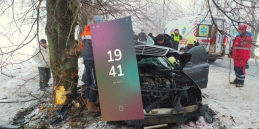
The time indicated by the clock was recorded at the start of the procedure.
19:41
